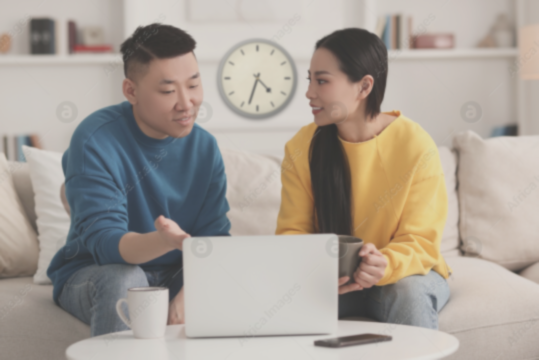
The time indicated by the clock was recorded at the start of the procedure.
4:33
